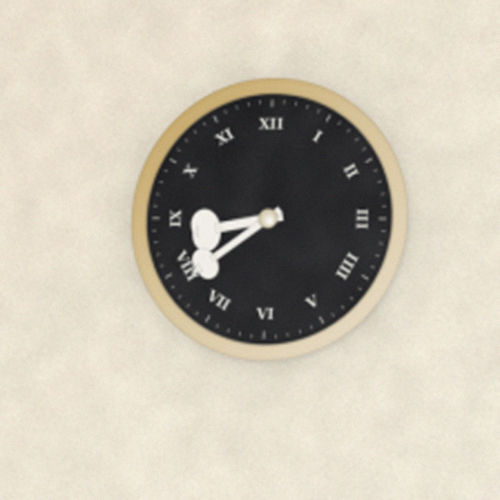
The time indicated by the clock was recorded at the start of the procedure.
8:39
